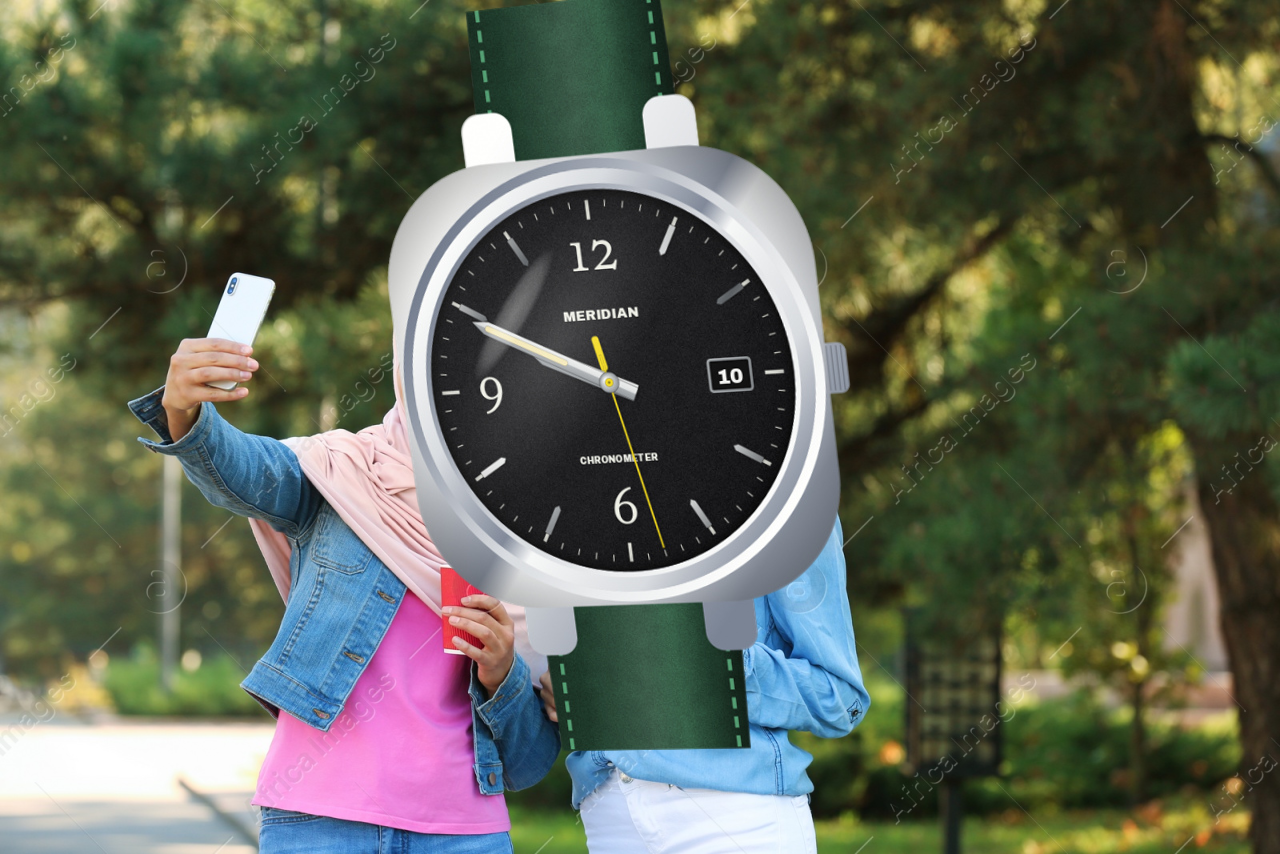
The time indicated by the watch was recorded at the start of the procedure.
9:49:28
